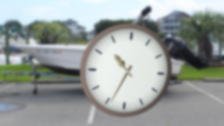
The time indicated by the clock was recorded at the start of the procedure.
10:34
